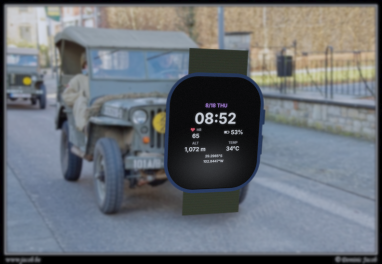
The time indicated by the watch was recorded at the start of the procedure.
8:52
